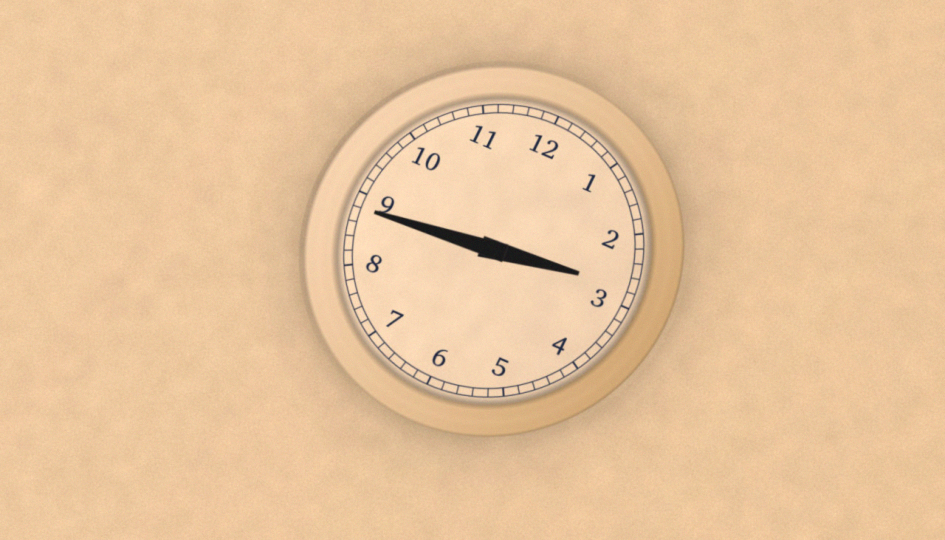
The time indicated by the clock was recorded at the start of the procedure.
2:44
